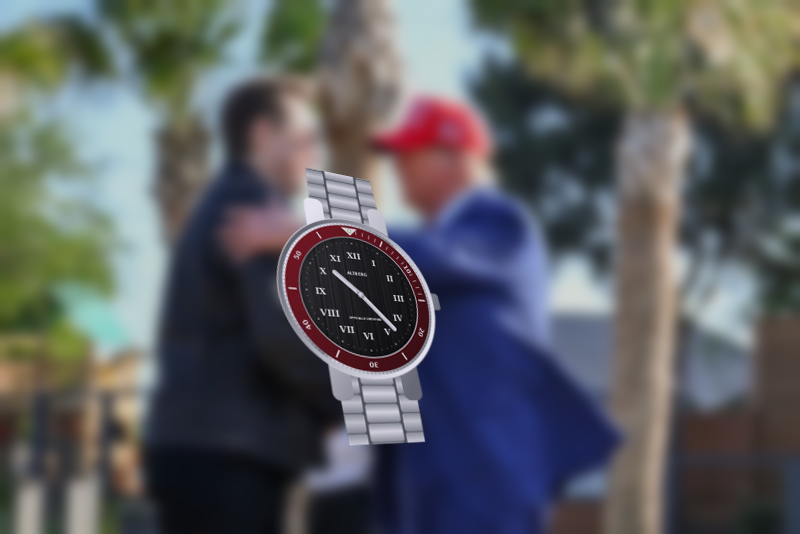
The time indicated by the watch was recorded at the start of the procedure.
10:23
